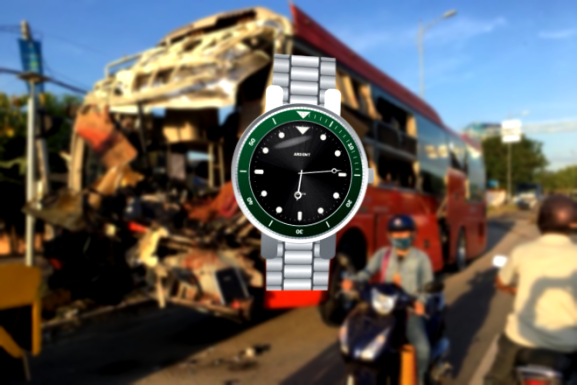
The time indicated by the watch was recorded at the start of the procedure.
6:14
